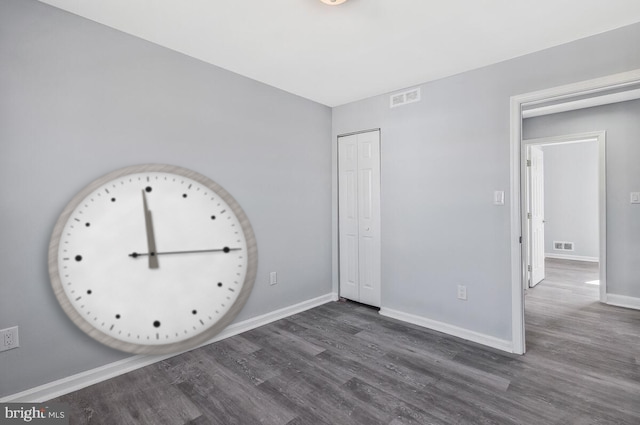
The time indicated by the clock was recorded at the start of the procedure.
11:59:15
